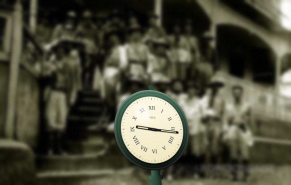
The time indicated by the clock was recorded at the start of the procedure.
9:16
